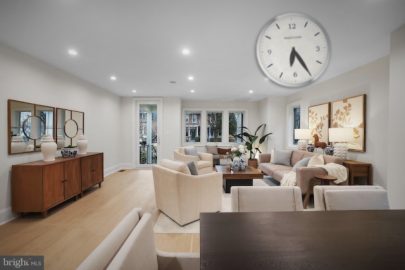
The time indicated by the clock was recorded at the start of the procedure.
6:25
